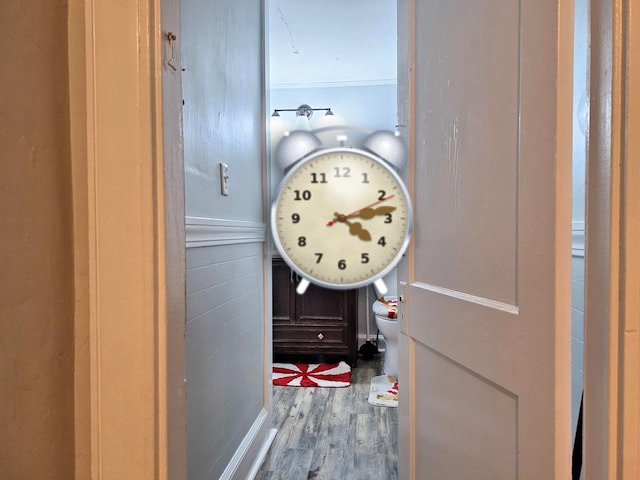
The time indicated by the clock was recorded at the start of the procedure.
4:13:11
